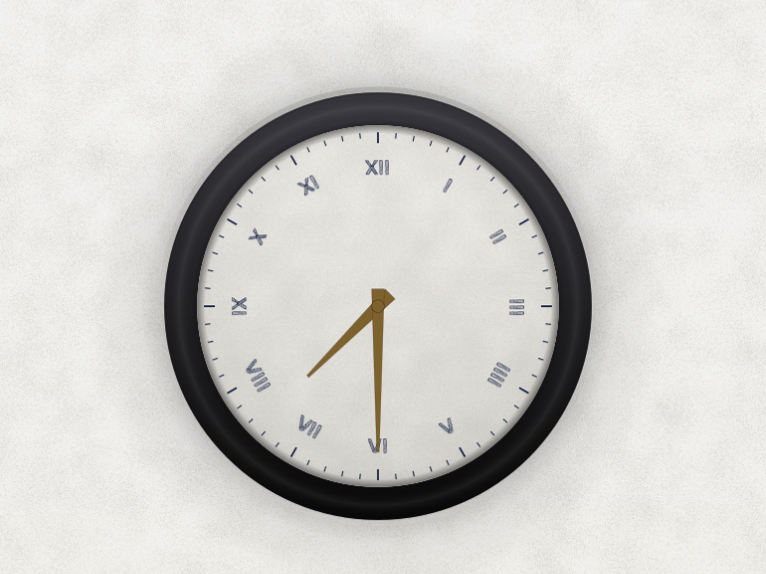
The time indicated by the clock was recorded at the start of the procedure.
7:30
